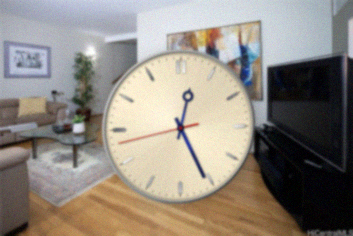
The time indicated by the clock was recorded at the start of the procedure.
12:25:43
